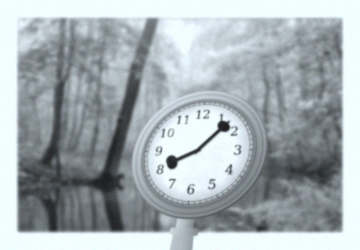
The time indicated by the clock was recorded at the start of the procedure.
8:07
